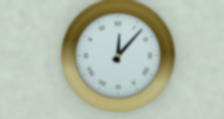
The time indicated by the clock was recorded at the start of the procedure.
12:07
